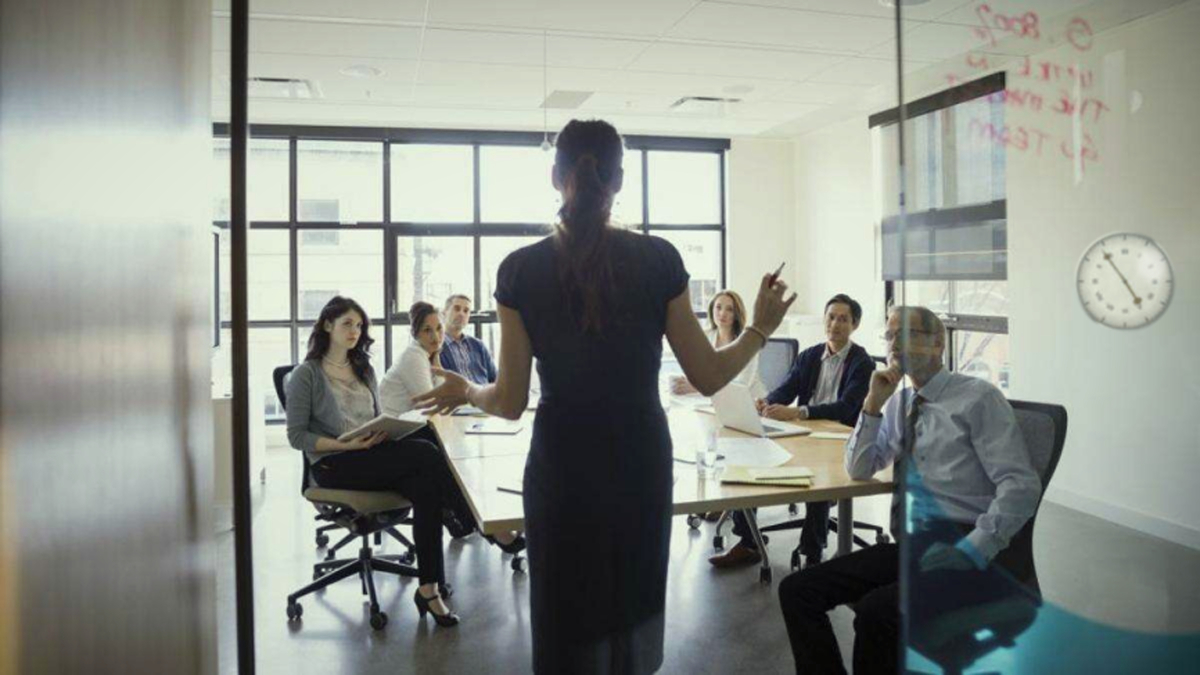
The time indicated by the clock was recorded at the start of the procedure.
4:54
